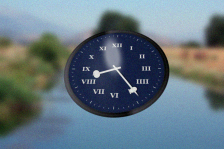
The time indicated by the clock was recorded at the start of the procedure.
8:24
